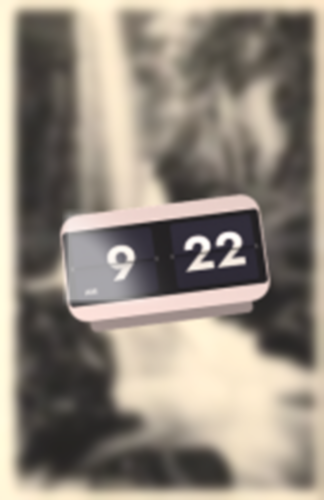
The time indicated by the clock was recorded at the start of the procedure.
9:22
